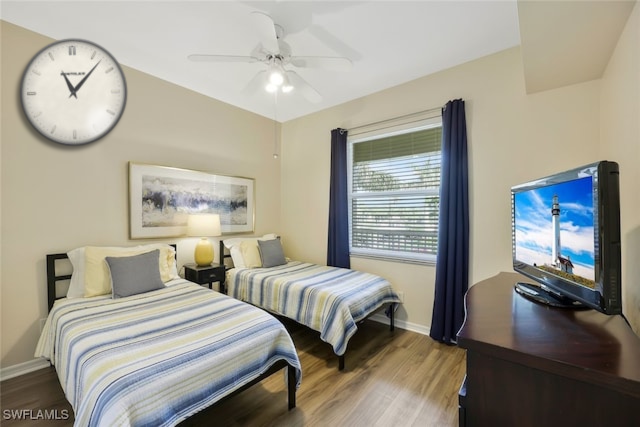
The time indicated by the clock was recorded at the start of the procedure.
11:07
